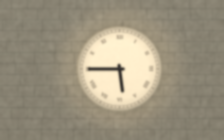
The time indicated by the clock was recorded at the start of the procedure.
5:45
